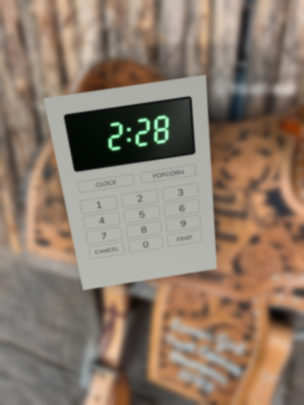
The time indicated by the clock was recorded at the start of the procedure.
2:28
